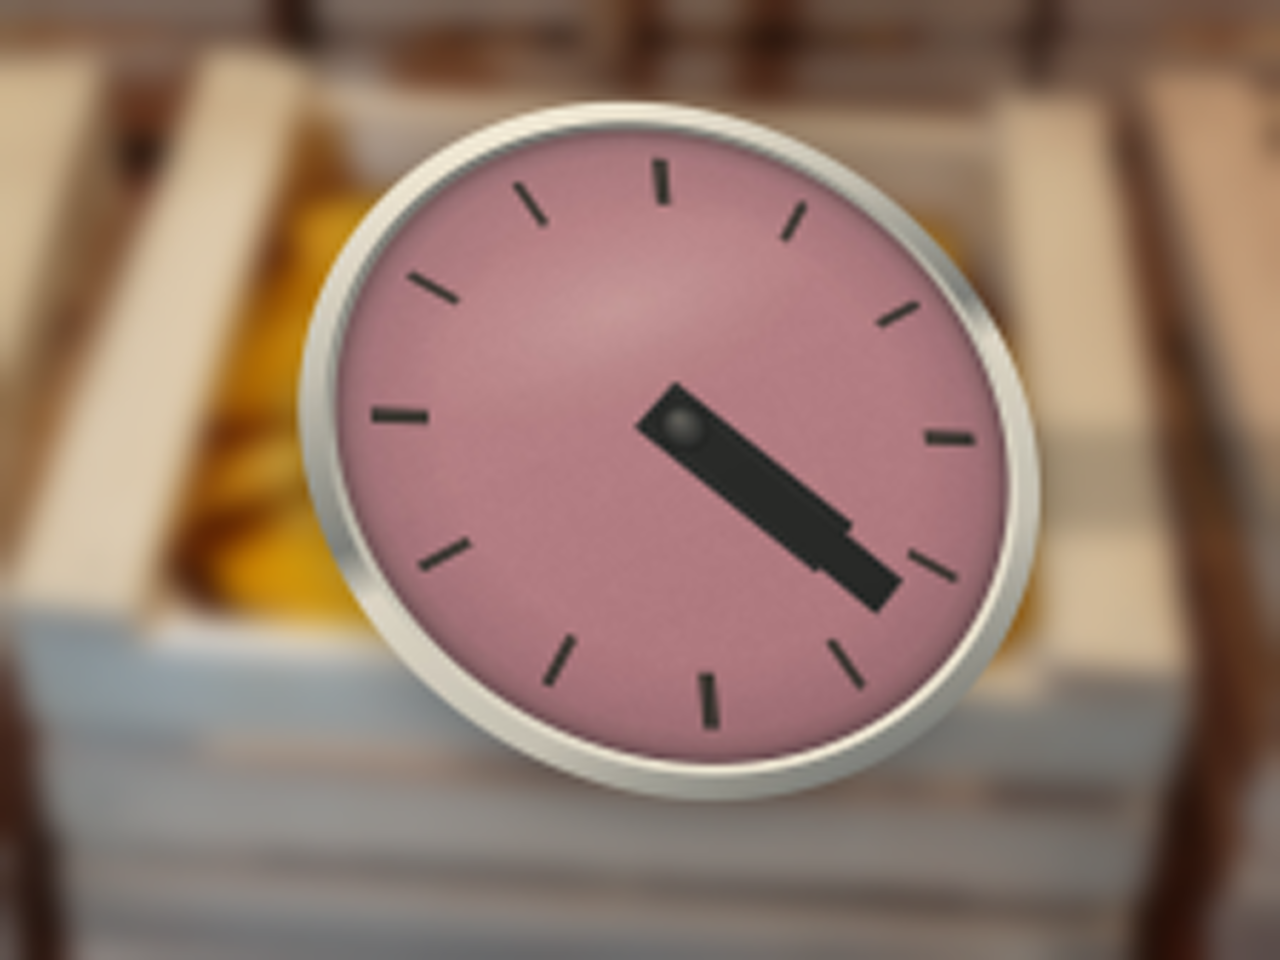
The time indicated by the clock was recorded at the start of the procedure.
4:22
